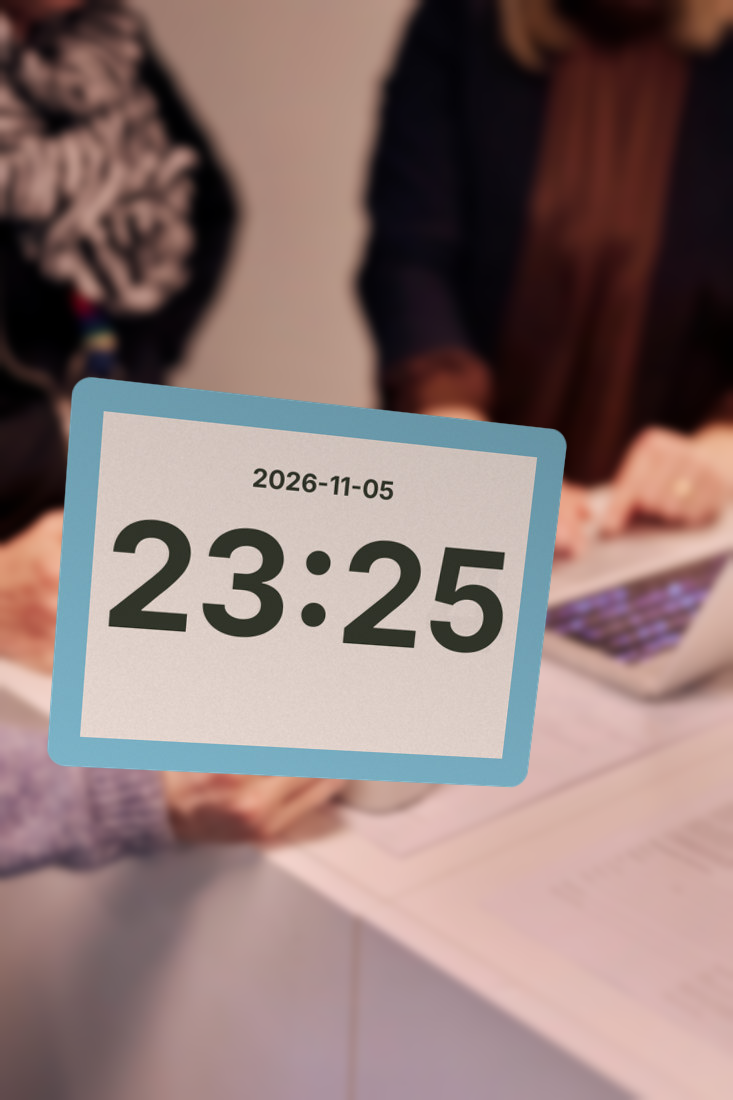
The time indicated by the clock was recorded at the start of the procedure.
23:25
